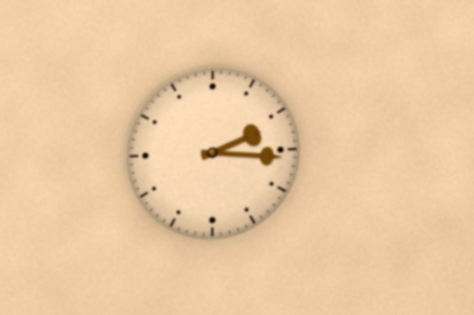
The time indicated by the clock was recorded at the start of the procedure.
2:16
